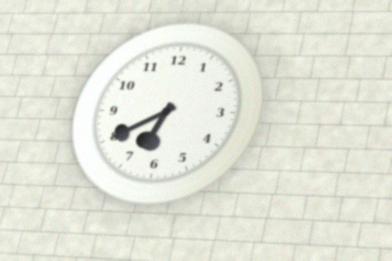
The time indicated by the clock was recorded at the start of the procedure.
6:40
